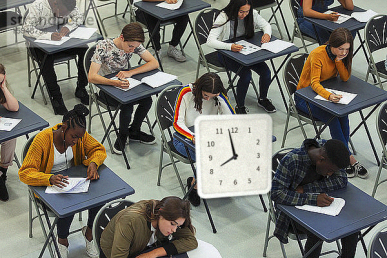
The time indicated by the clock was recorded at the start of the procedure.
7:58
